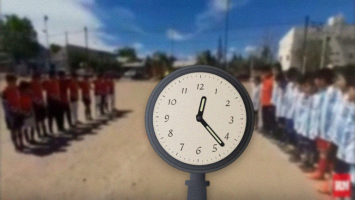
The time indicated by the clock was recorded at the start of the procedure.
12:23
